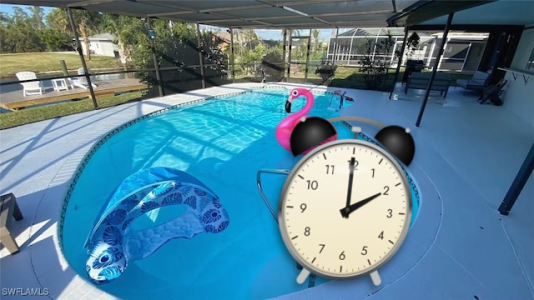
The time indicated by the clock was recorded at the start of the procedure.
2:00
